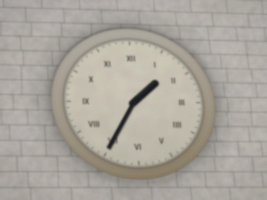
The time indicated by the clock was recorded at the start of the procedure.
1:35
